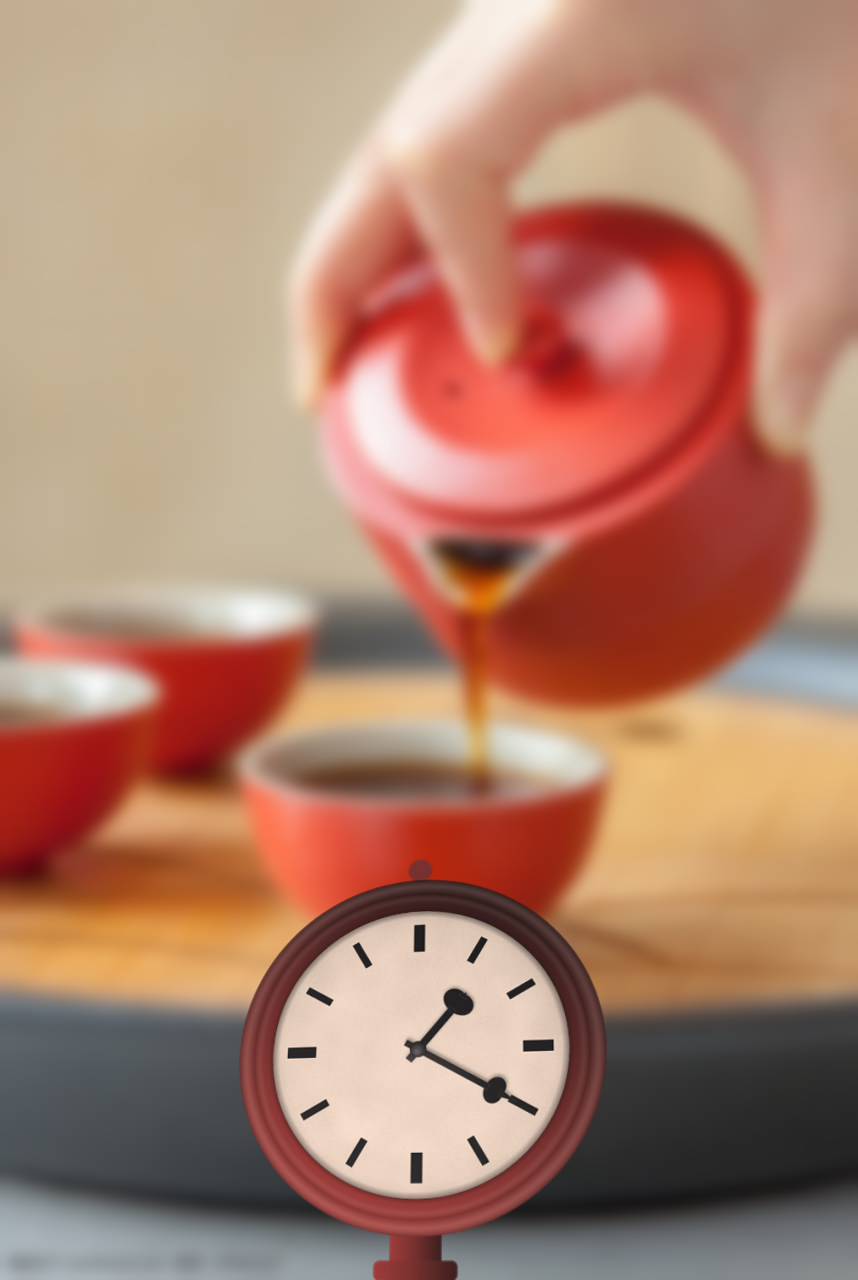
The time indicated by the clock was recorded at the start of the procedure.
1:20
